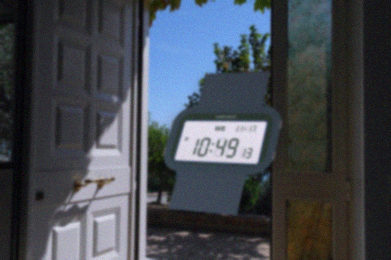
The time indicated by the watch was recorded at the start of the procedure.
10:49
